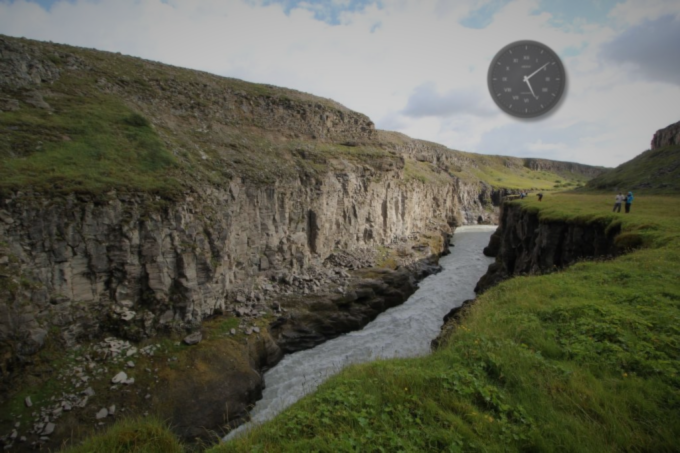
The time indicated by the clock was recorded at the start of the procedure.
5:09
